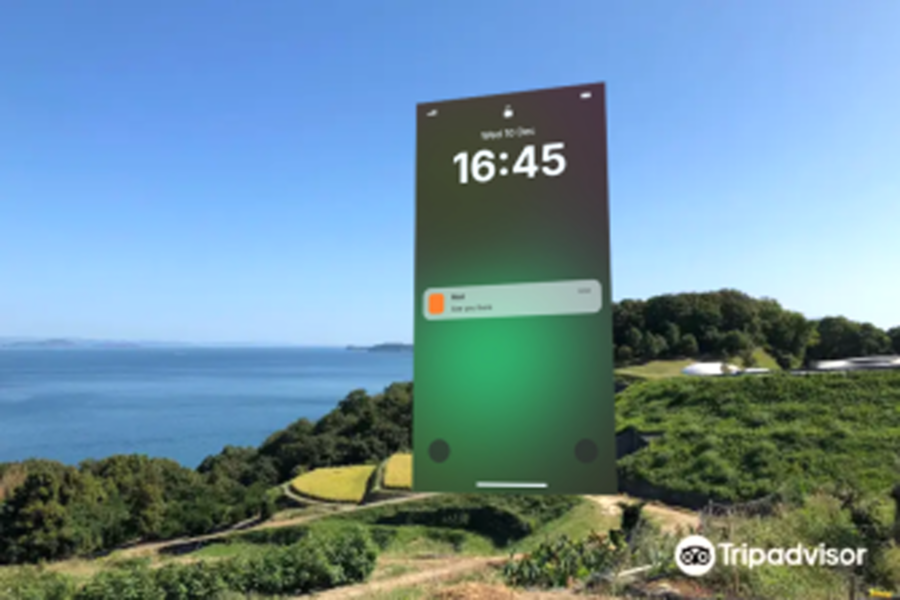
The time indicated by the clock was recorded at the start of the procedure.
16:45
